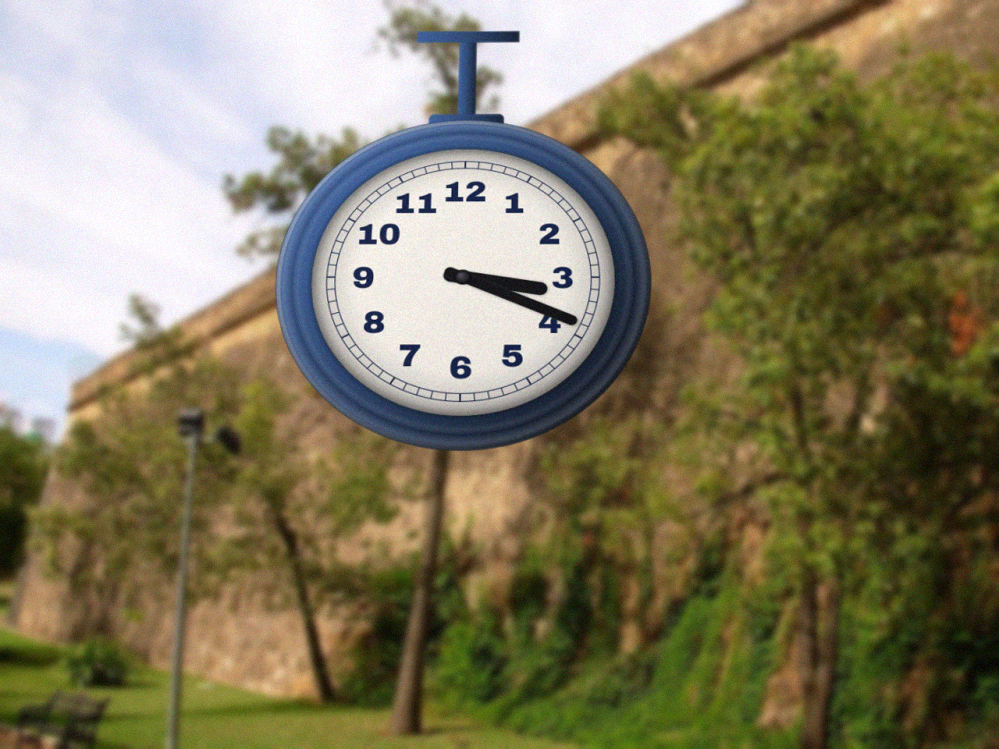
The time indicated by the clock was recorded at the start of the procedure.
3:19
